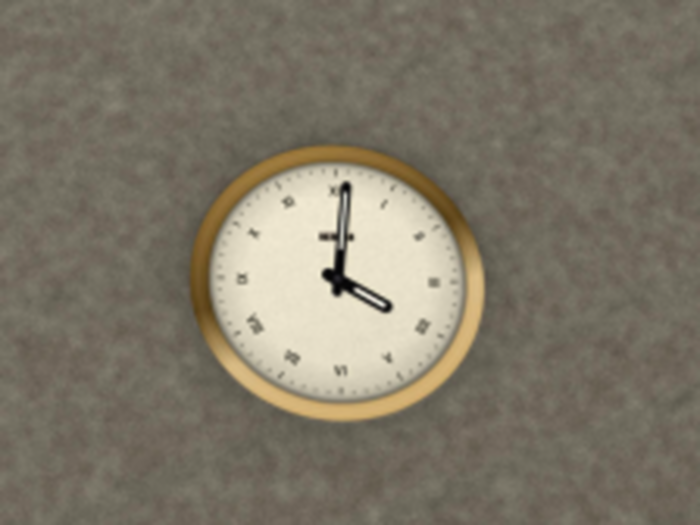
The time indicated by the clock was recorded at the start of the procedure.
4:01
